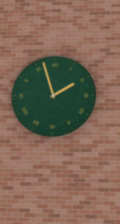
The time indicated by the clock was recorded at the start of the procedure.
1:57
